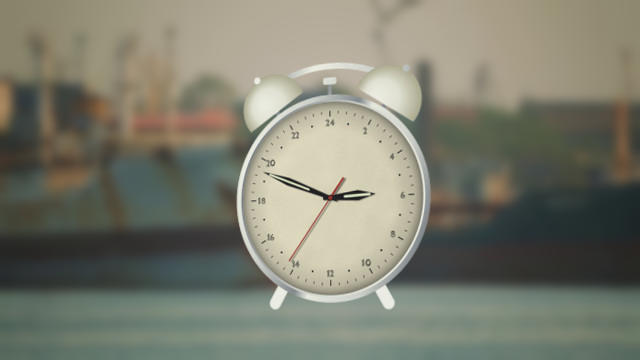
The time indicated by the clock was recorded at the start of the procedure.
5:48:36
